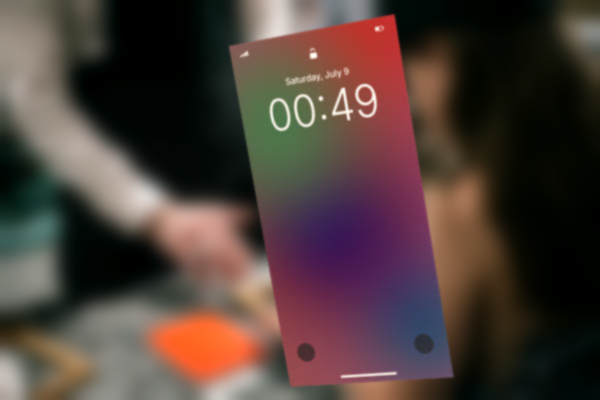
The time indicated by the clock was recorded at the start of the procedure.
0:49
